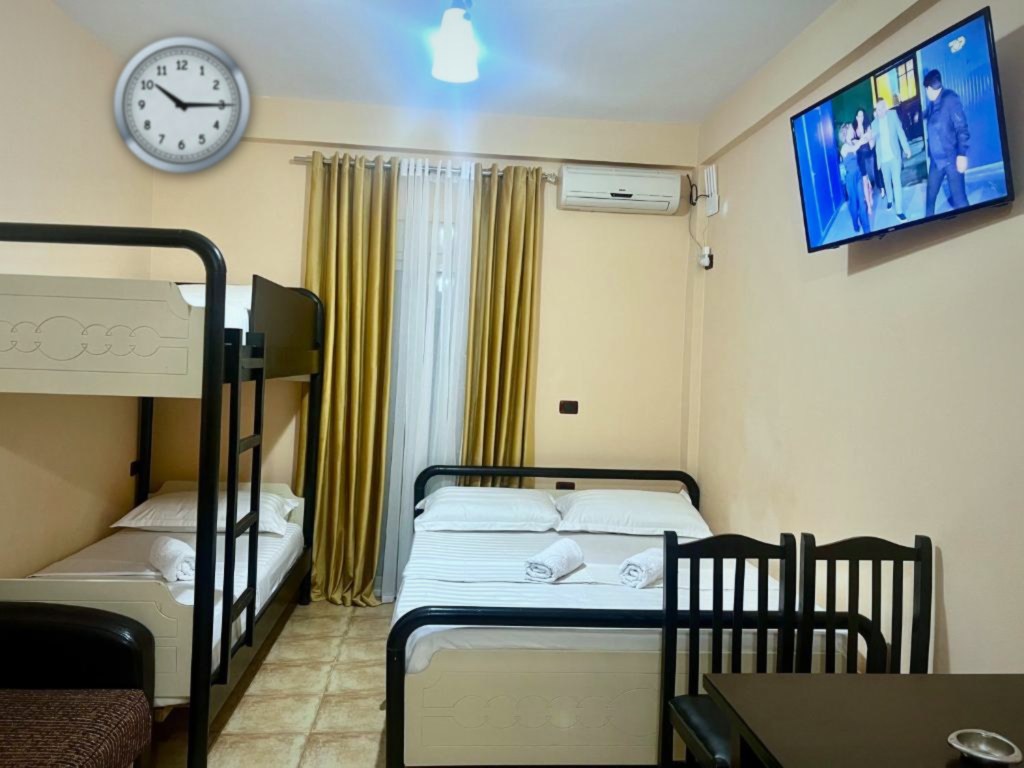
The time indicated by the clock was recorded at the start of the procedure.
10:15
